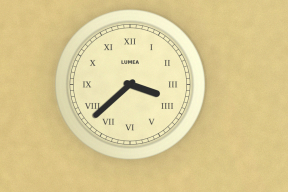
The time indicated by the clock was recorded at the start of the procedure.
3:38
